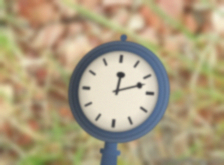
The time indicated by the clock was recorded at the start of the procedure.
12:12
